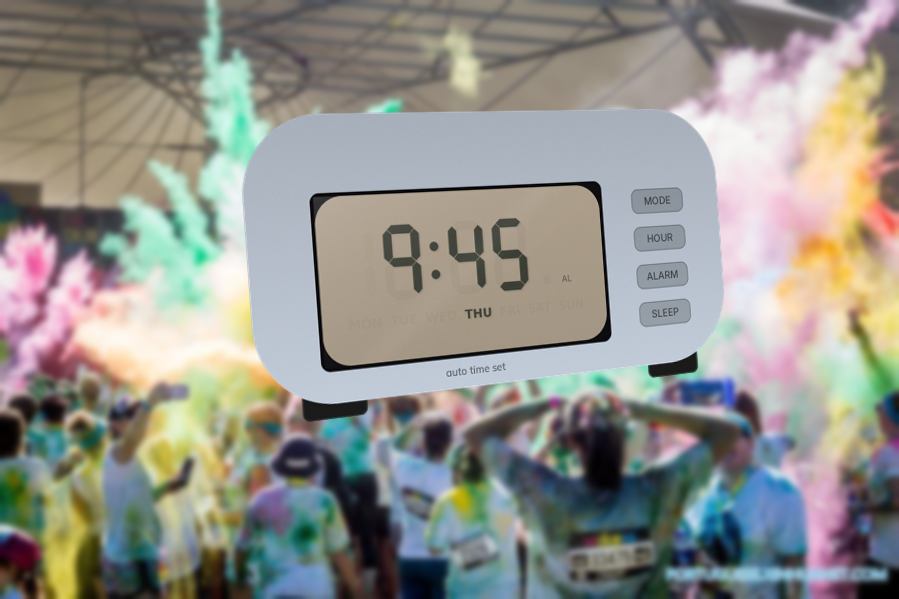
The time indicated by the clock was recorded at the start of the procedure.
9:45
